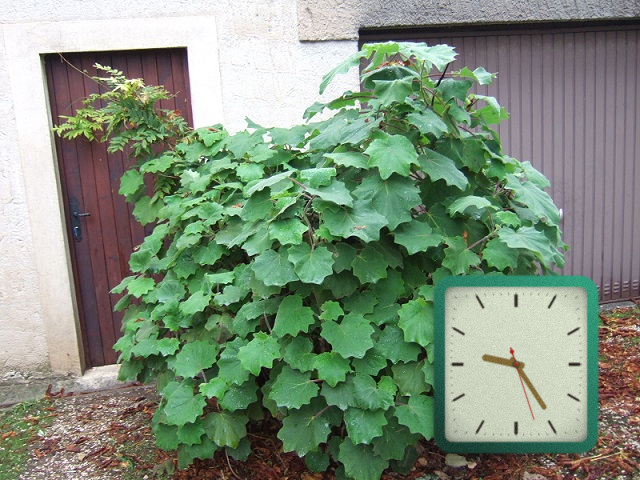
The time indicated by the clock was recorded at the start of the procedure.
9:24:27
